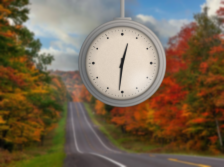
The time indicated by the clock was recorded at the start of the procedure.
12:31
